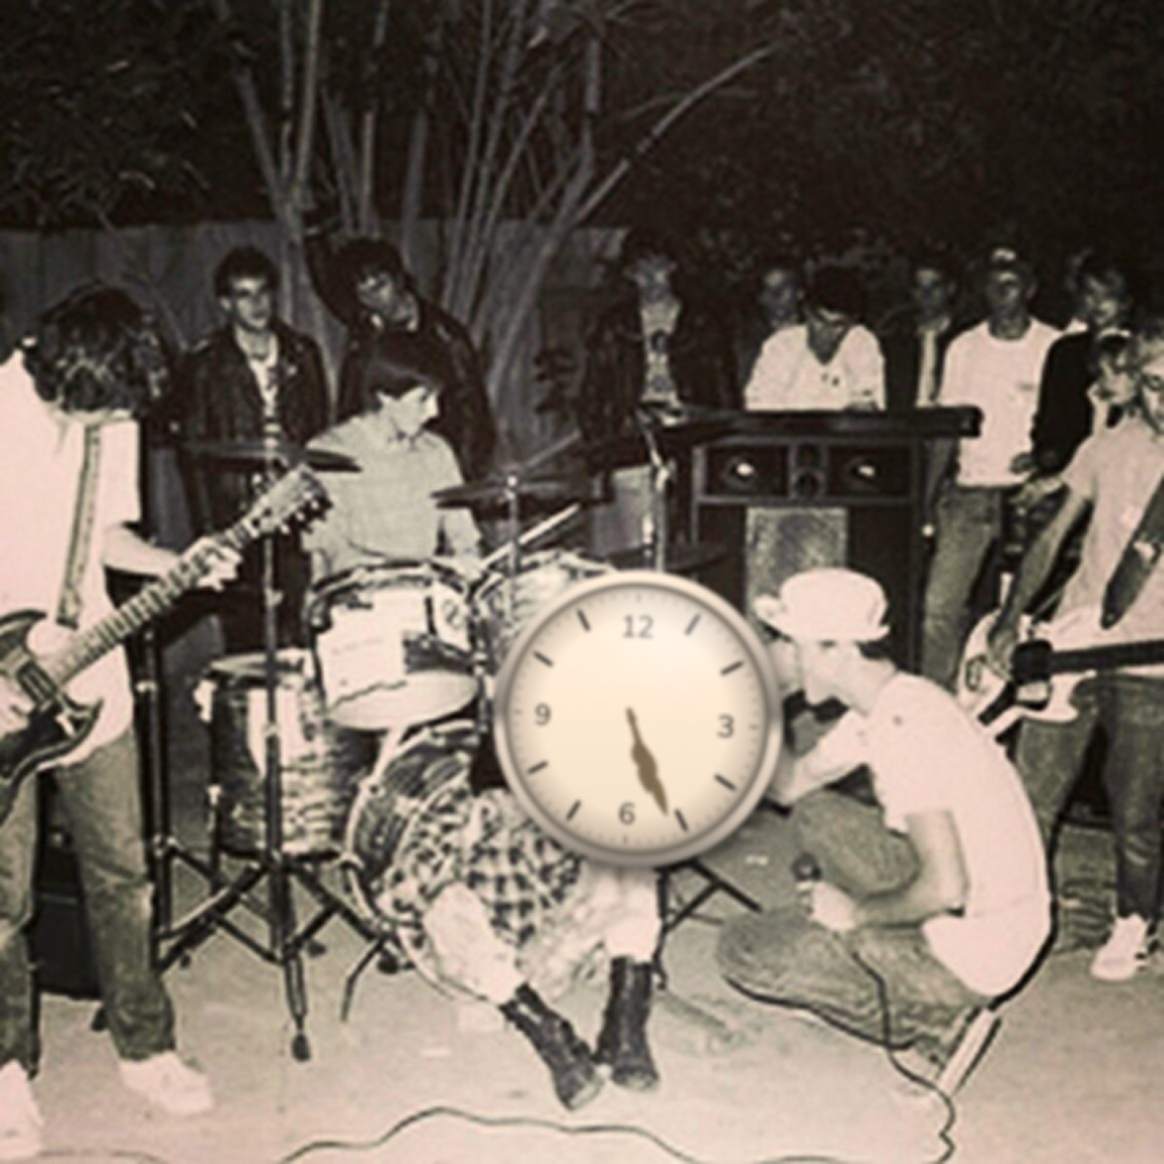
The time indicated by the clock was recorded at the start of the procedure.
5:26
